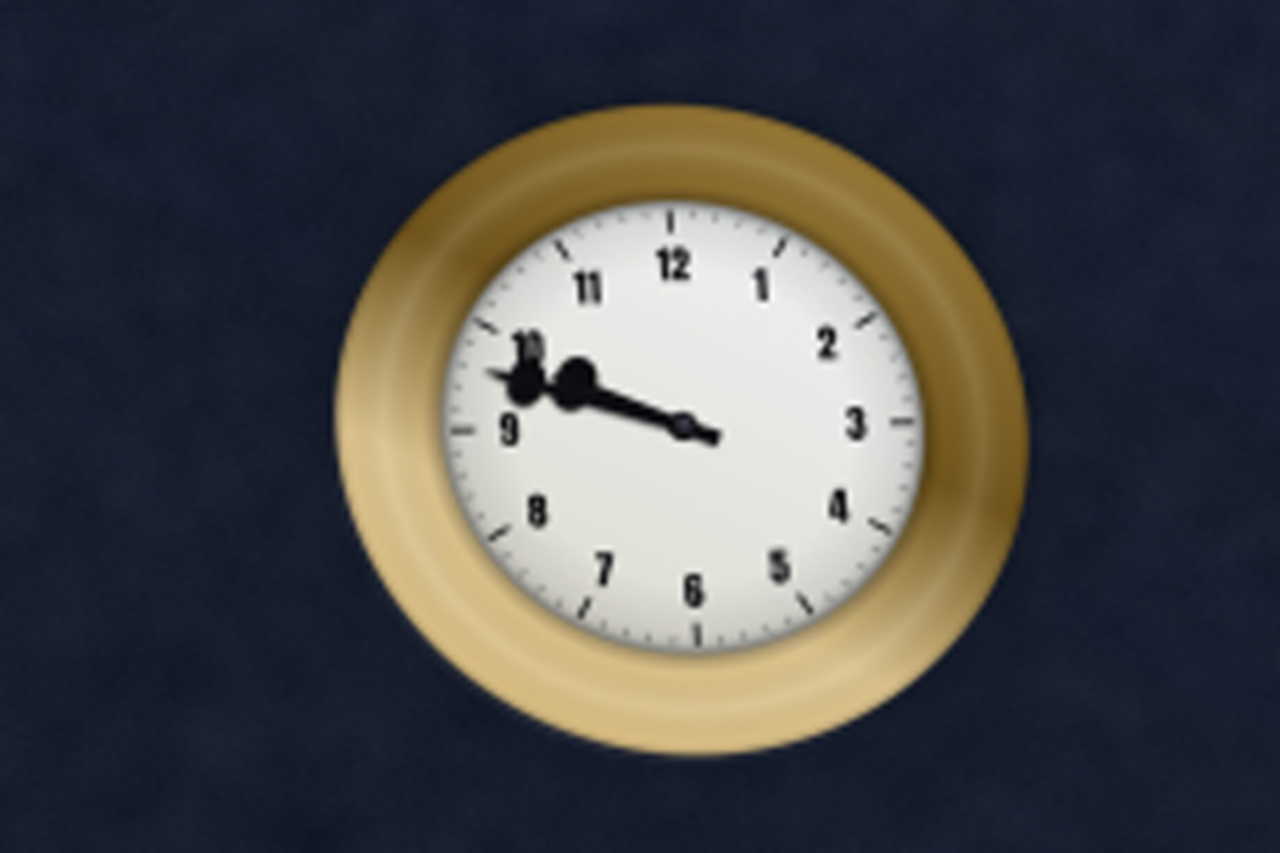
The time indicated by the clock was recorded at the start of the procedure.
9:48
